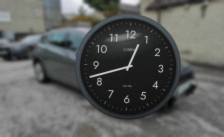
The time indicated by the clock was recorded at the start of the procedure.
12:42
